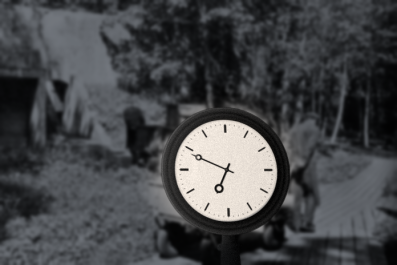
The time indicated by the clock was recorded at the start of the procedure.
6:49
